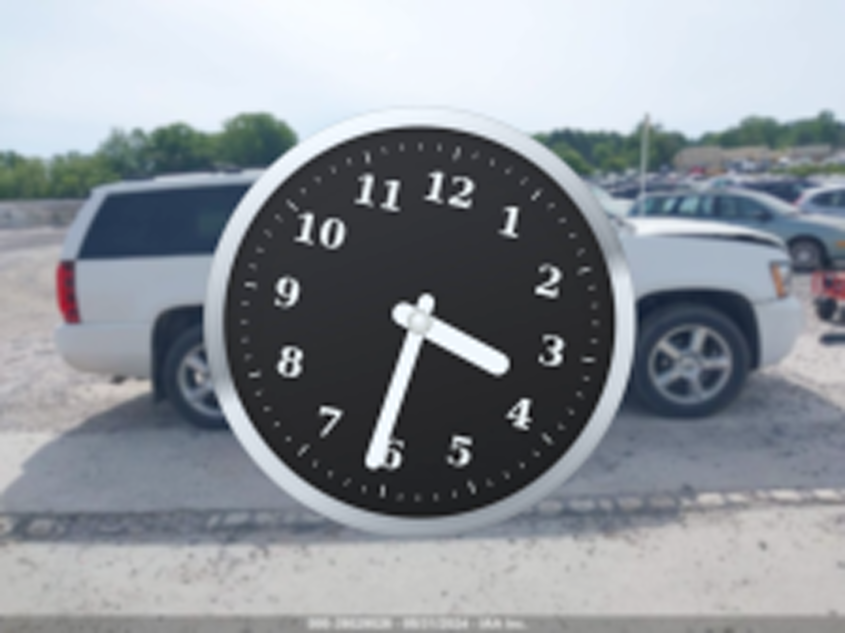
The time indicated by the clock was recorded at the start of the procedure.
3:31
